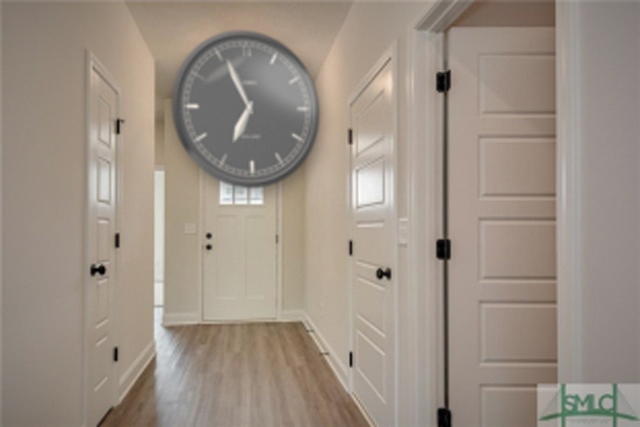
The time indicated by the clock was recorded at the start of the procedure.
6:56
